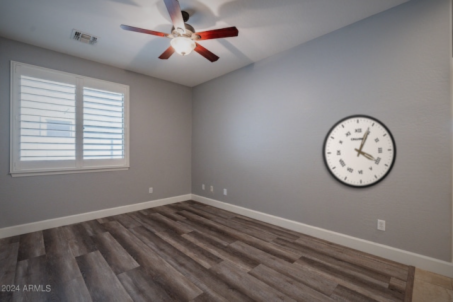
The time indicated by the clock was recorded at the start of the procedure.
4:04
